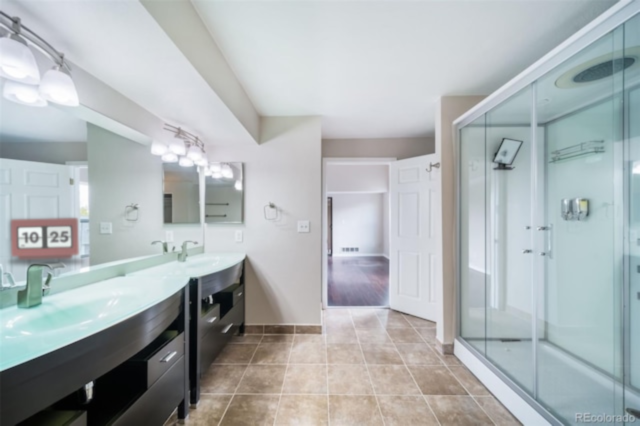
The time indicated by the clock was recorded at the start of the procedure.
10:25
